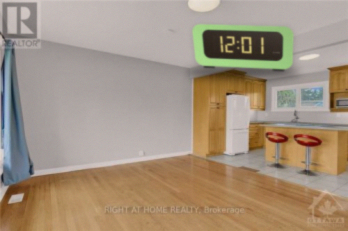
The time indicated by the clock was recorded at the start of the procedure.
12:01
